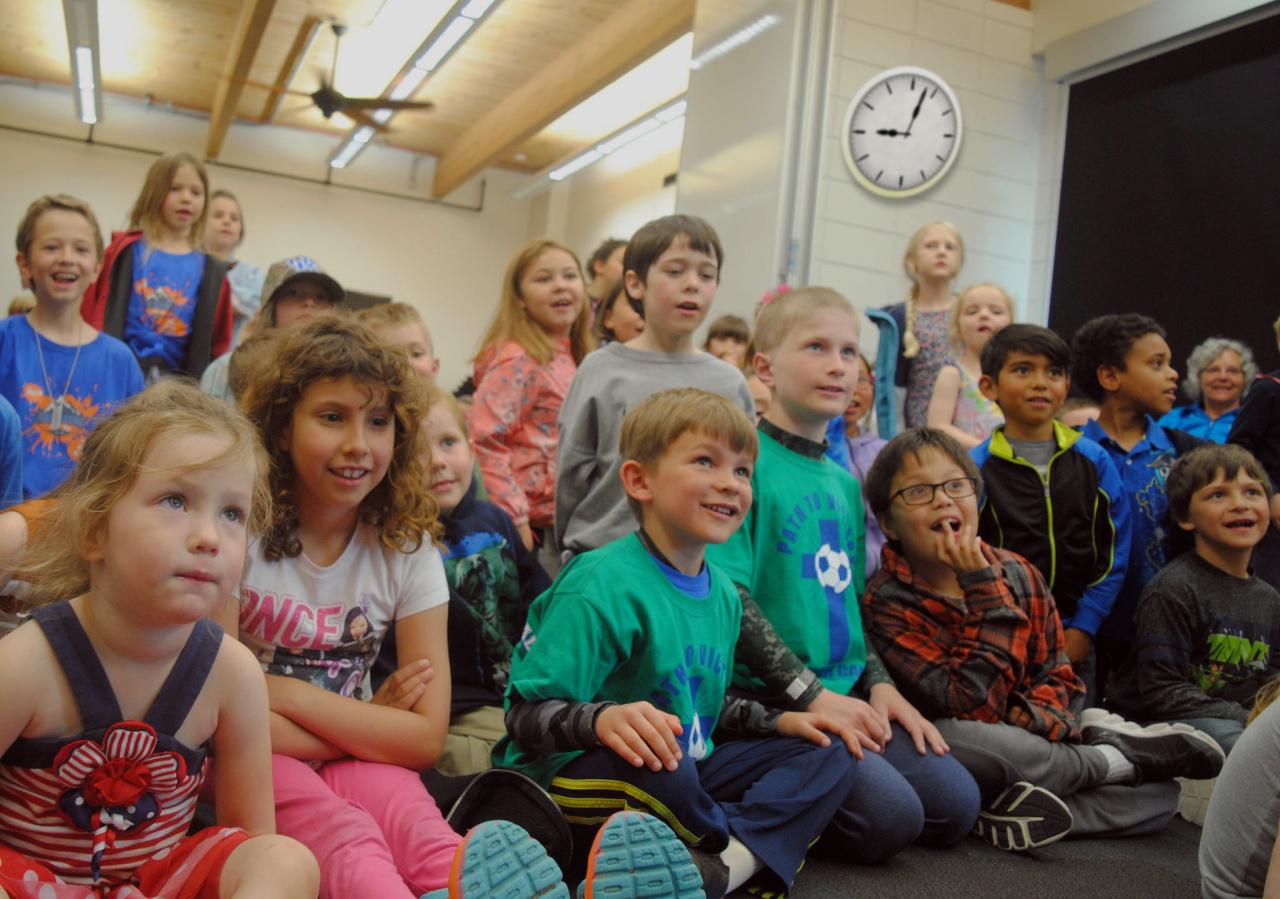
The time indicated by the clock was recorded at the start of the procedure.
9:03
